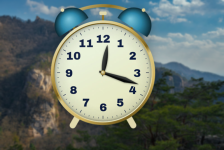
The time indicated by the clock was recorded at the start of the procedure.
12:18
